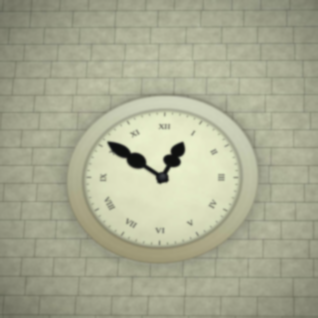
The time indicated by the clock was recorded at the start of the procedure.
12:51
